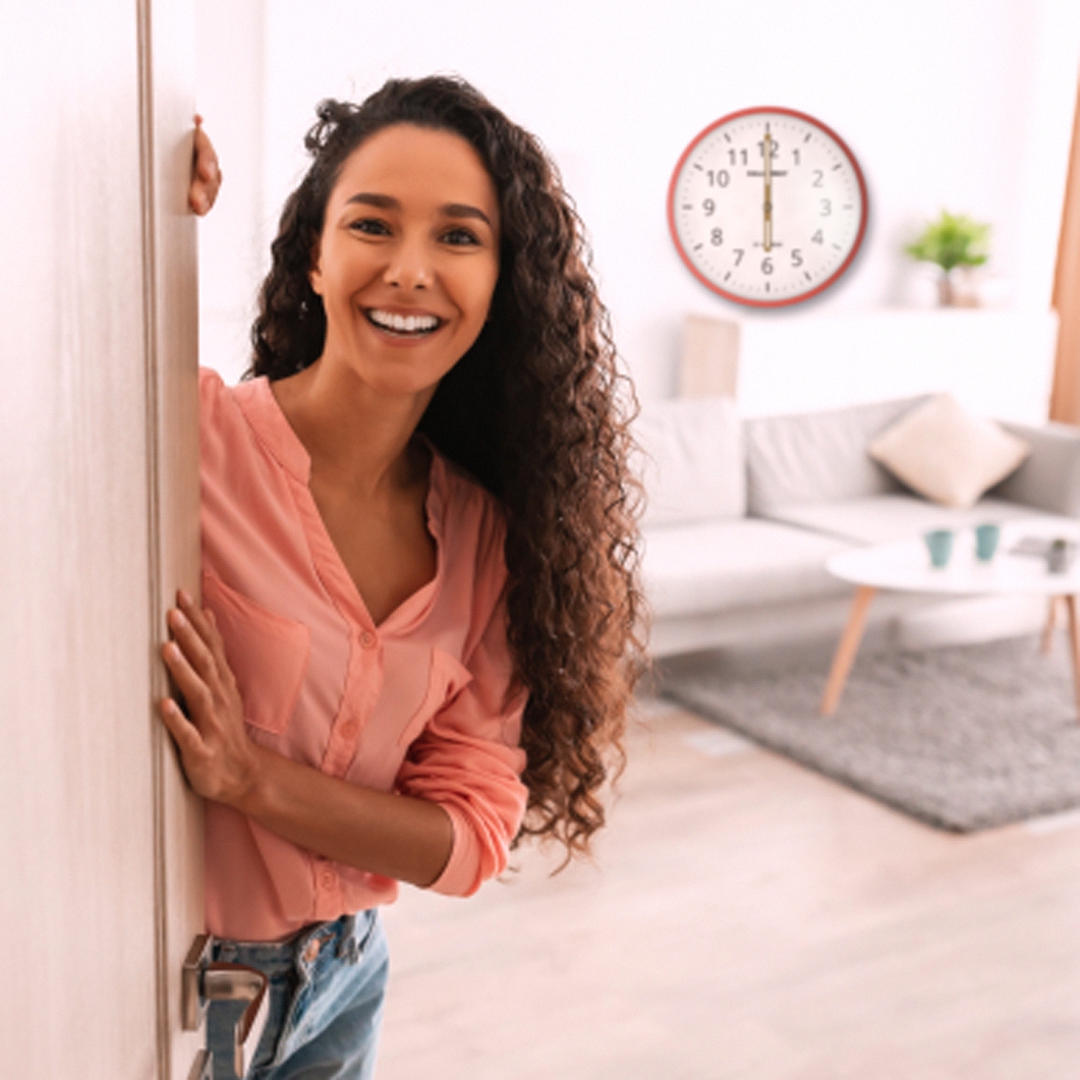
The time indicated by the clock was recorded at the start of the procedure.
6:00
